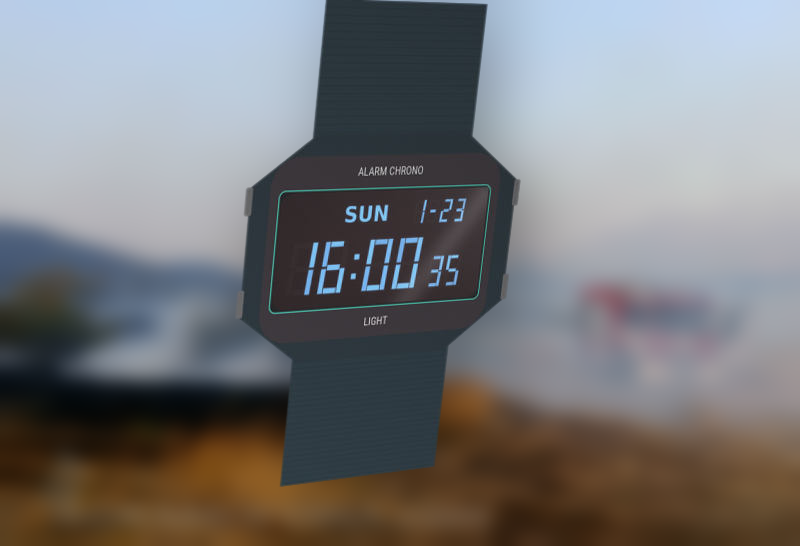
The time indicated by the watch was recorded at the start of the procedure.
16:00:35
